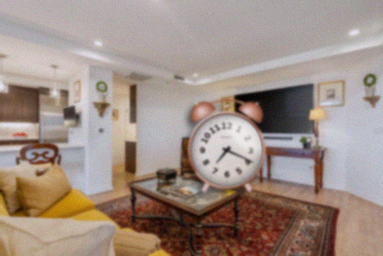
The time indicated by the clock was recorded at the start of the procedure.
7:19
